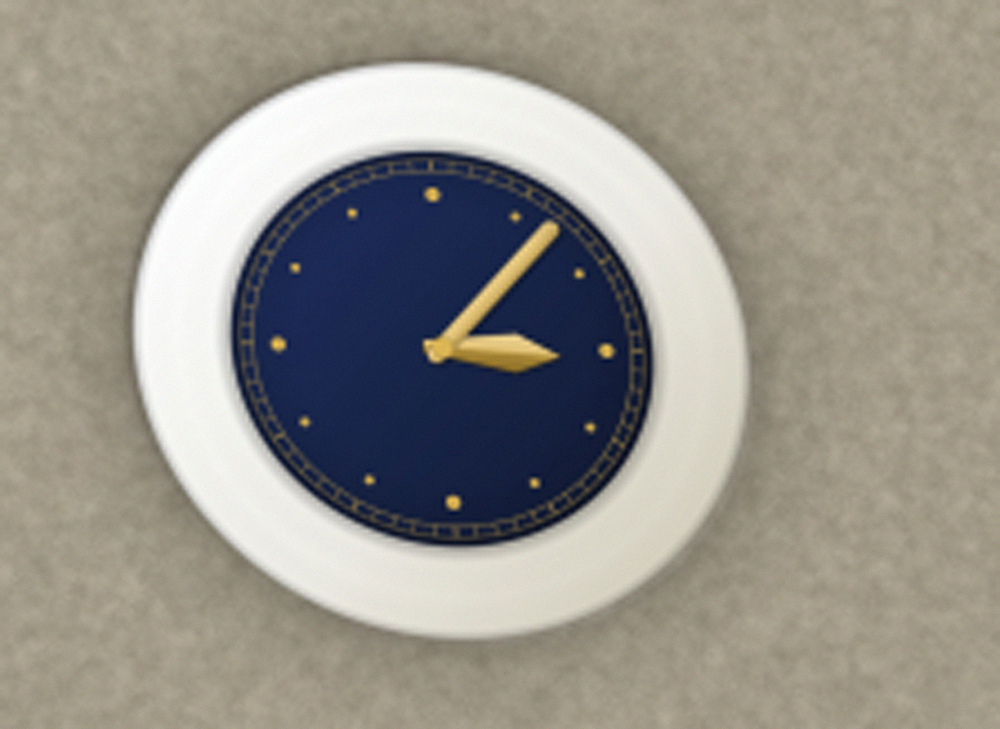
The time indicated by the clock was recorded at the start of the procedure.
3:07
